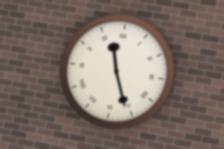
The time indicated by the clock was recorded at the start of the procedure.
11:26
